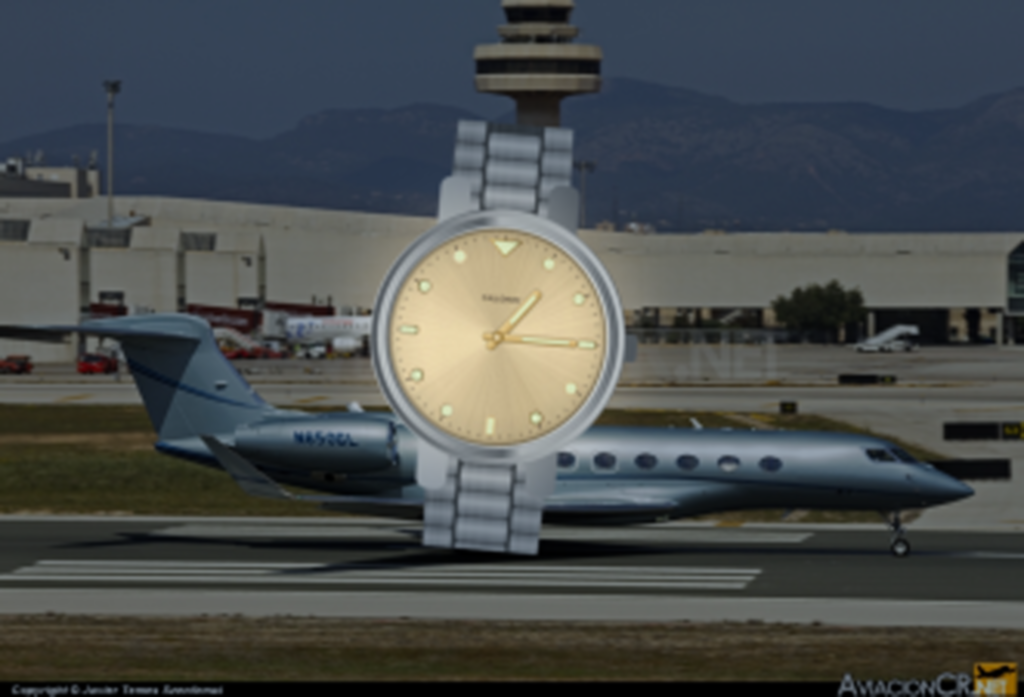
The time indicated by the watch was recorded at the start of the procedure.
1:15
